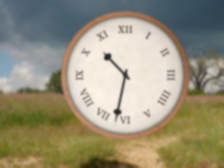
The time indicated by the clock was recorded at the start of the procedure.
10:32
